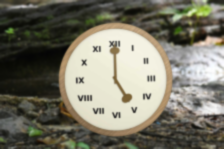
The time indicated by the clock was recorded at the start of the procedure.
5:00
